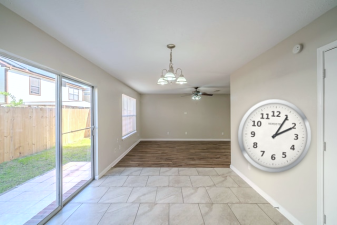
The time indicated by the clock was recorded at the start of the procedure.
2:05
